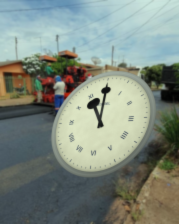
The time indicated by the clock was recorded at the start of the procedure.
11:00
